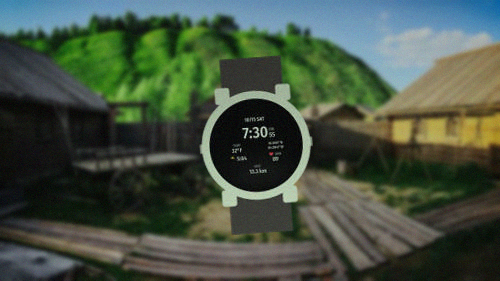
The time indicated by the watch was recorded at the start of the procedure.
7:30
